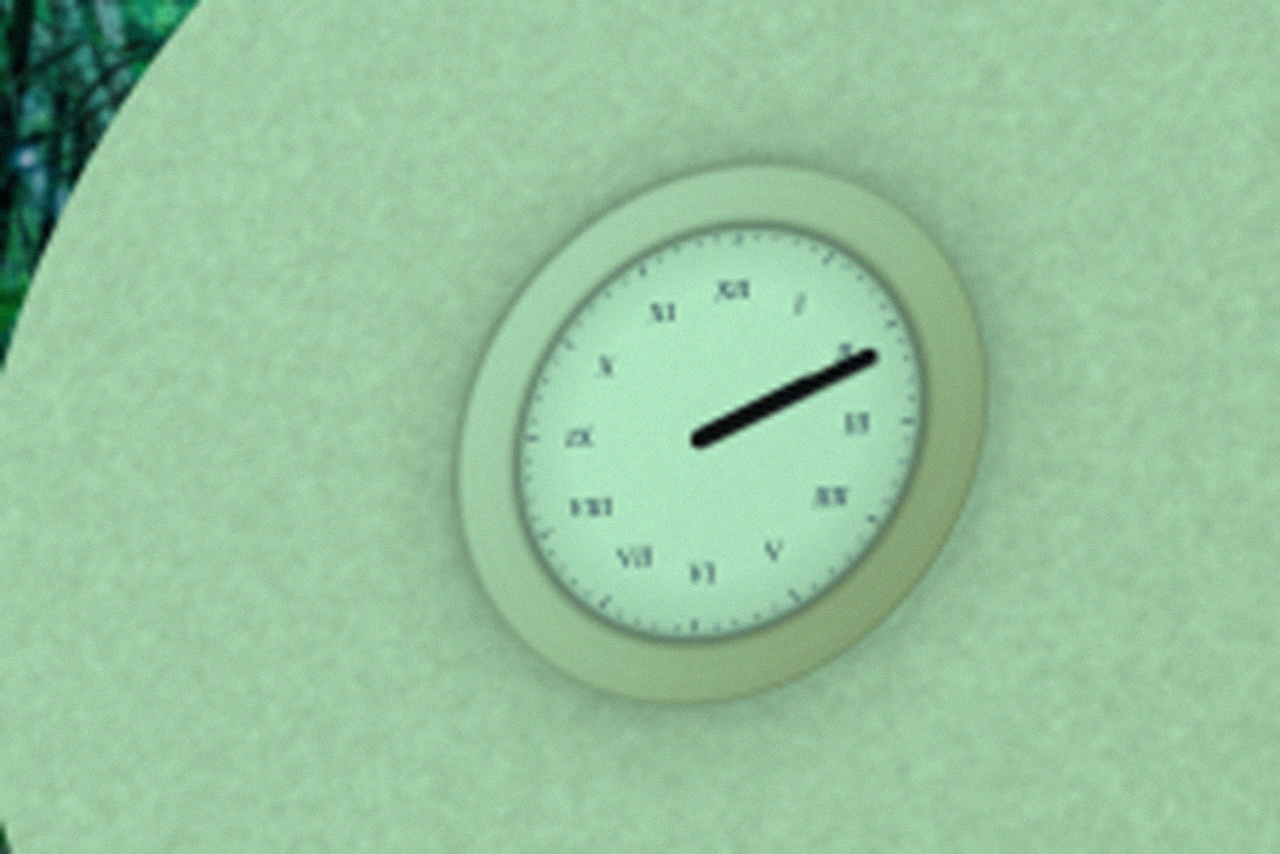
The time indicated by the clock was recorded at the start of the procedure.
2:11
